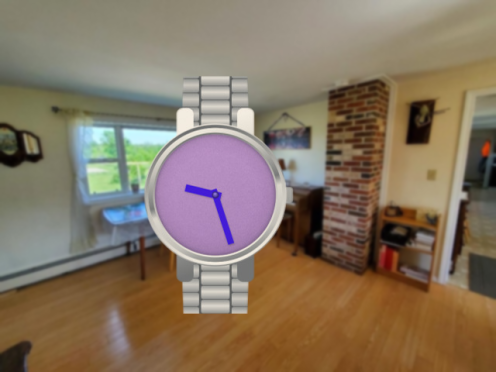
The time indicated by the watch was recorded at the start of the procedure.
9:27
